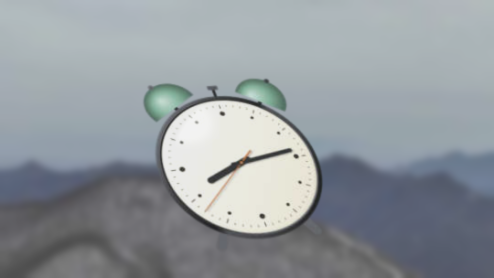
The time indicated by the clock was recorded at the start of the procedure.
8:13:38
